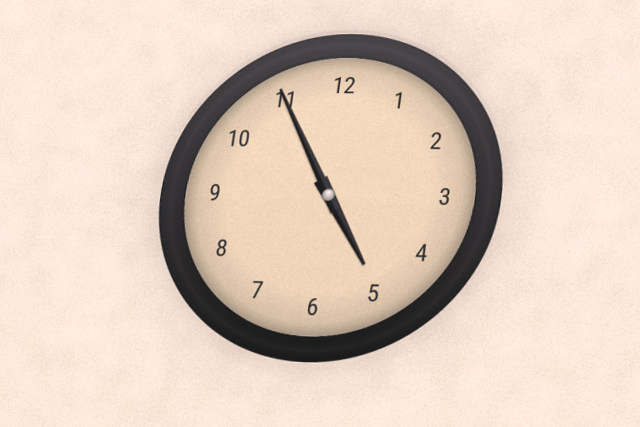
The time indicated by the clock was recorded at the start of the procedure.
4:55
